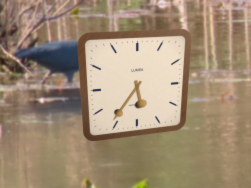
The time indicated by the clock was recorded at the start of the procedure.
5:36
